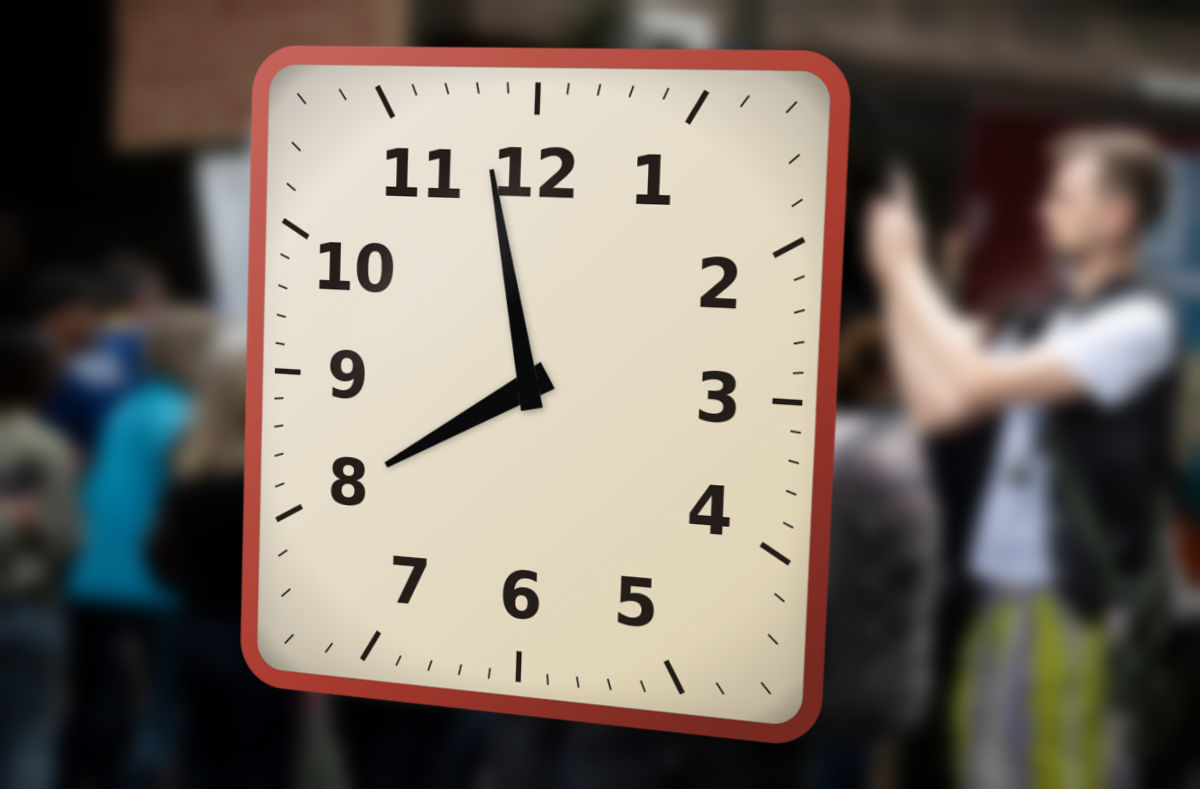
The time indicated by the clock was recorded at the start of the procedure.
7:58
